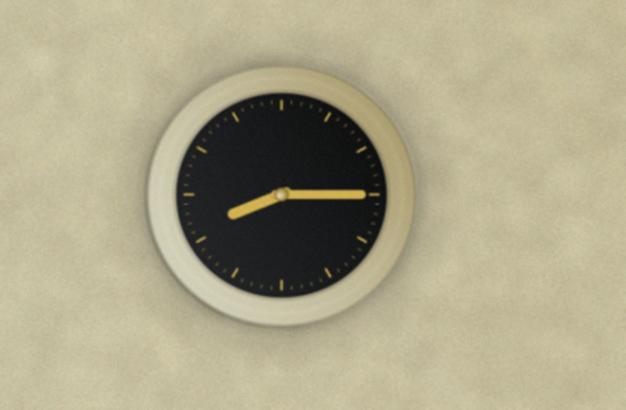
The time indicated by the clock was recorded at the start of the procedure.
8:15
